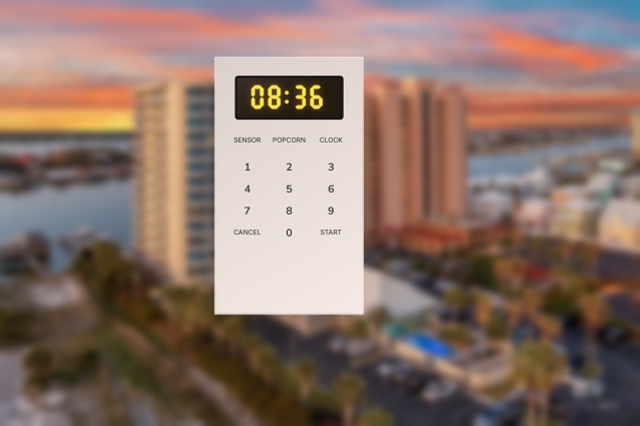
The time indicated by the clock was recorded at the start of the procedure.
8:36
